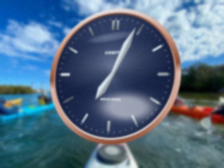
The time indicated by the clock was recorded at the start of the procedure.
7:04
